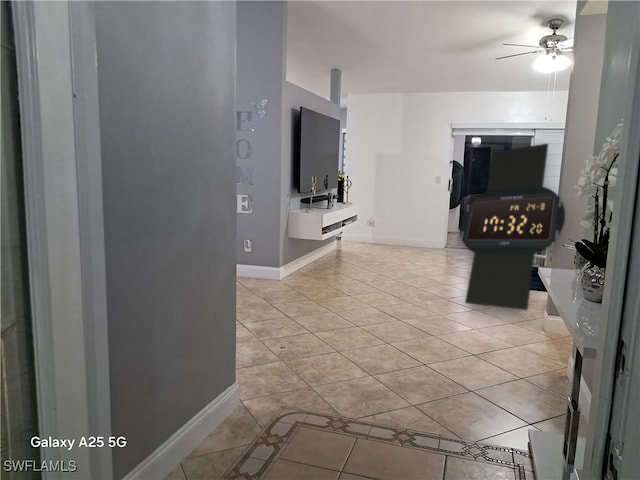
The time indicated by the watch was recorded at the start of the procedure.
17:32:20
